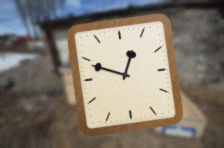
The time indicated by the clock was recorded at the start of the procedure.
12:49
